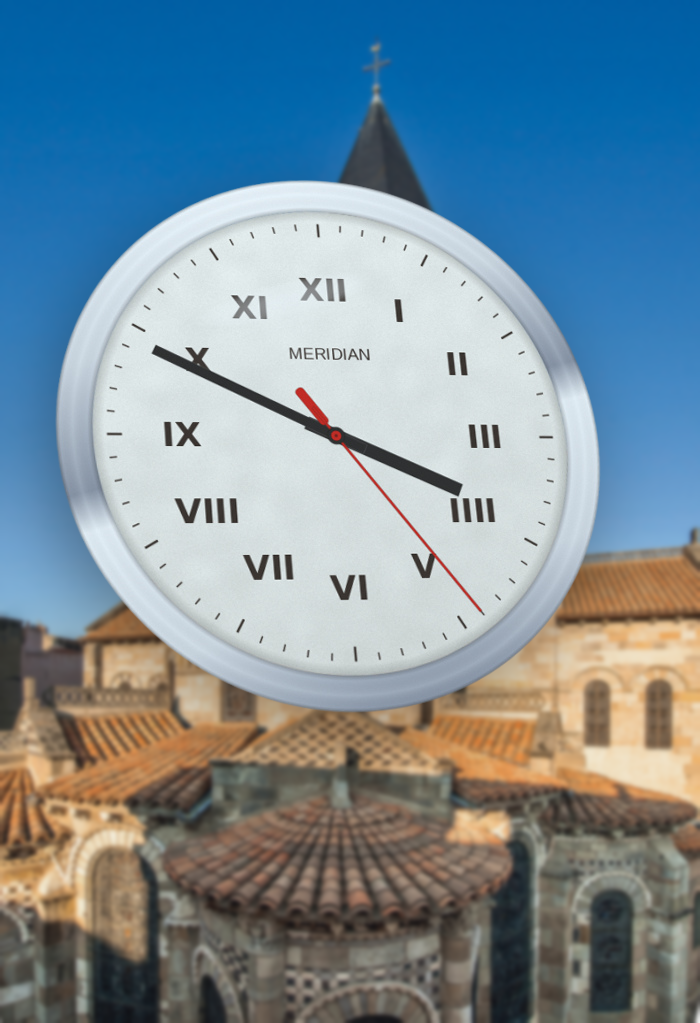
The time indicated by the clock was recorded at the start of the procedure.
3:49:24
